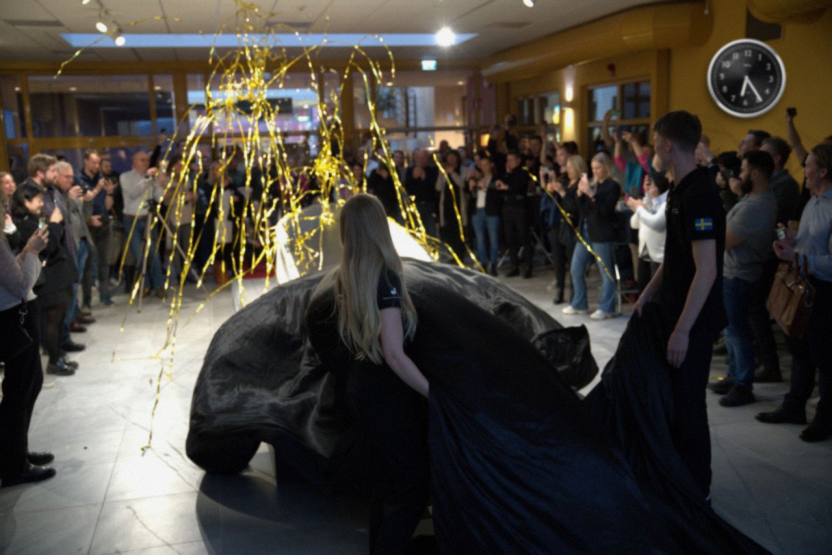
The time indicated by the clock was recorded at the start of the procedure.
6:24
